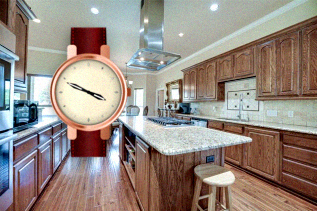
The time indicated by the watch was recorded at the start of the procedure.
3:49
